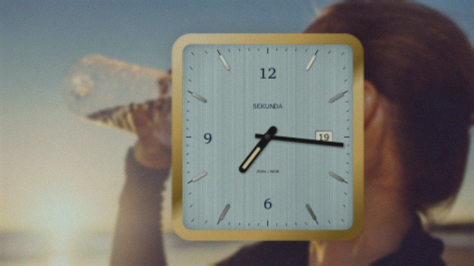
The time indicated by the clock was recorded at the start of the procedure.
7:16
